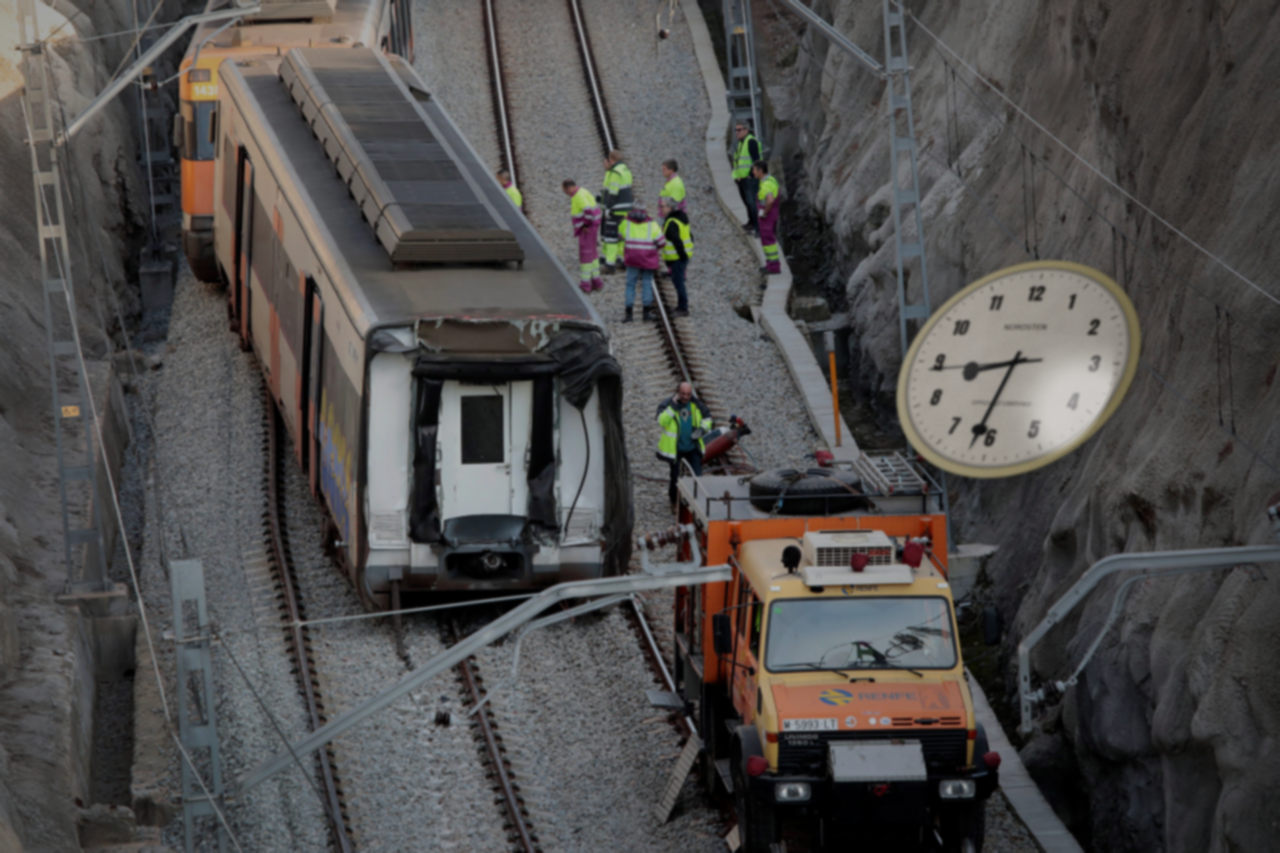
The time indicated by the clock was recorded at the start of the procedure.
8:31:44
